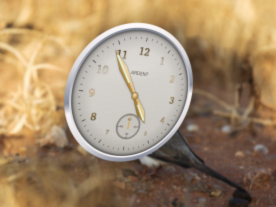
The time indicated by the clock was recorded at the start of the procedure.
4:54
